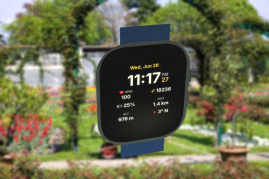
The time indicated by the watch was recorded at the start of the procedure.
11:17
